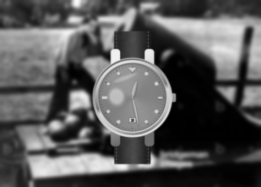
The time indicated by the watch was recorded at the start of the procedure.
12:28
